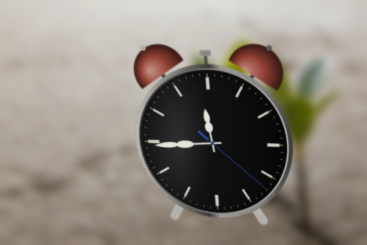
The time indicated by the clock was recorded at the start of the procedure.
11:44:22
